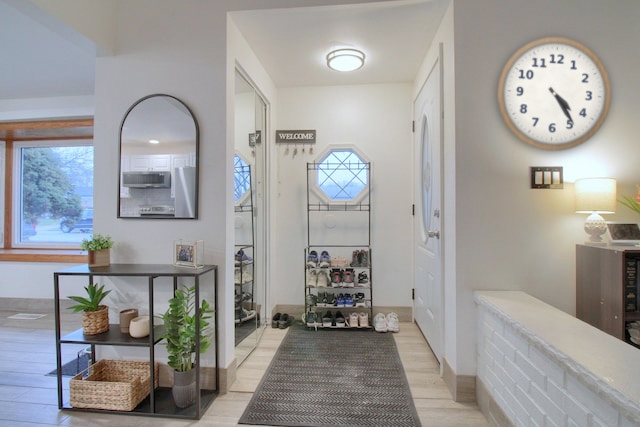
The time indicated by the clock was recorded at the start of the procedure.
4:24
